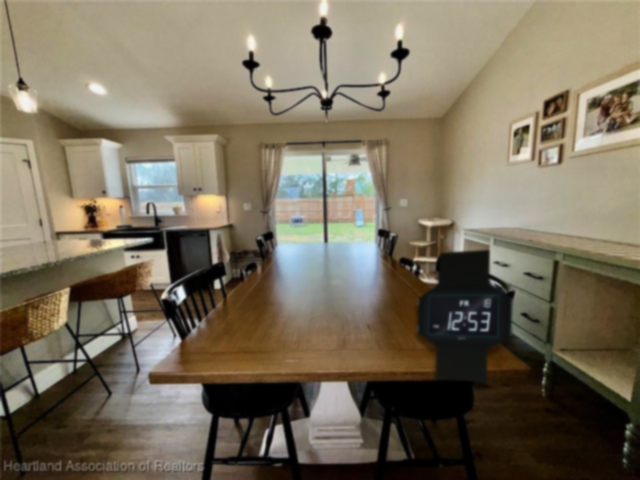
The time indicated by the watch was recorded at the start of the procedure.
12:53
